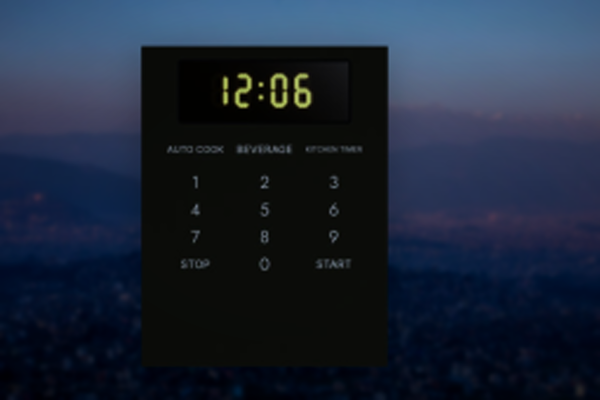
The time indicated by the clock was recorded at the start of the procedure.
12:06
